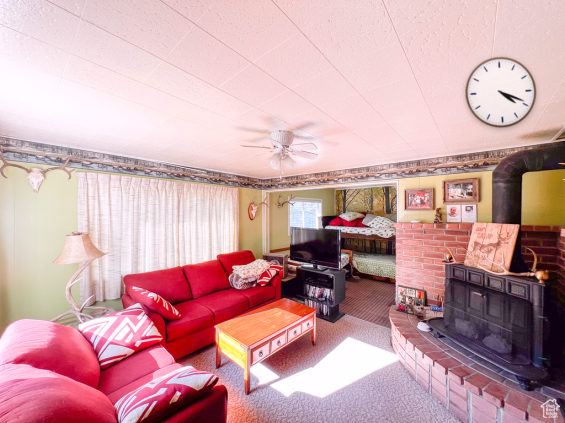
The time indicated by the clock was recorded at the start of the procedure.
4:19
